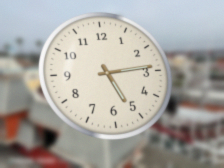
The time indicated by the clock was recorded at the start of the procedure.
5:14
